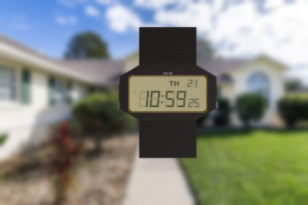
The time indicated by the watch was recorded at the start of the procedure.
10:59
